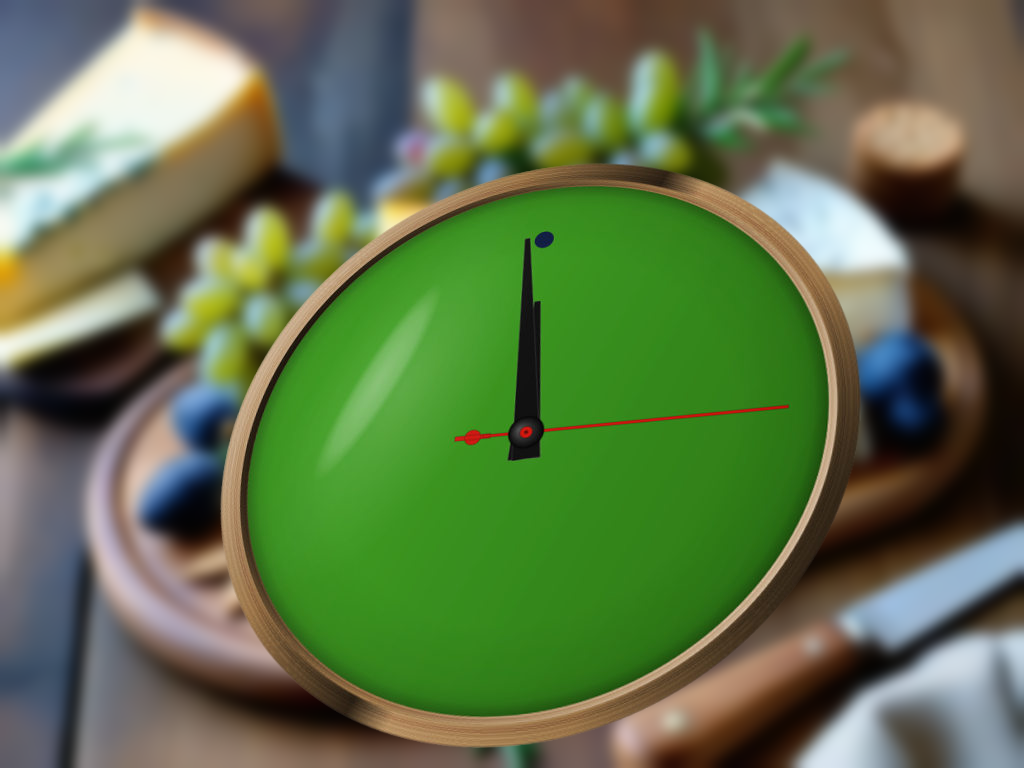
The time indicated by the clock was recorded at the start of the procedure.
11:59:15
